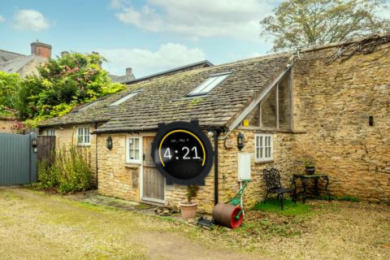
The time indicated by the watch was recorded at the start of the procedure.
4:21
